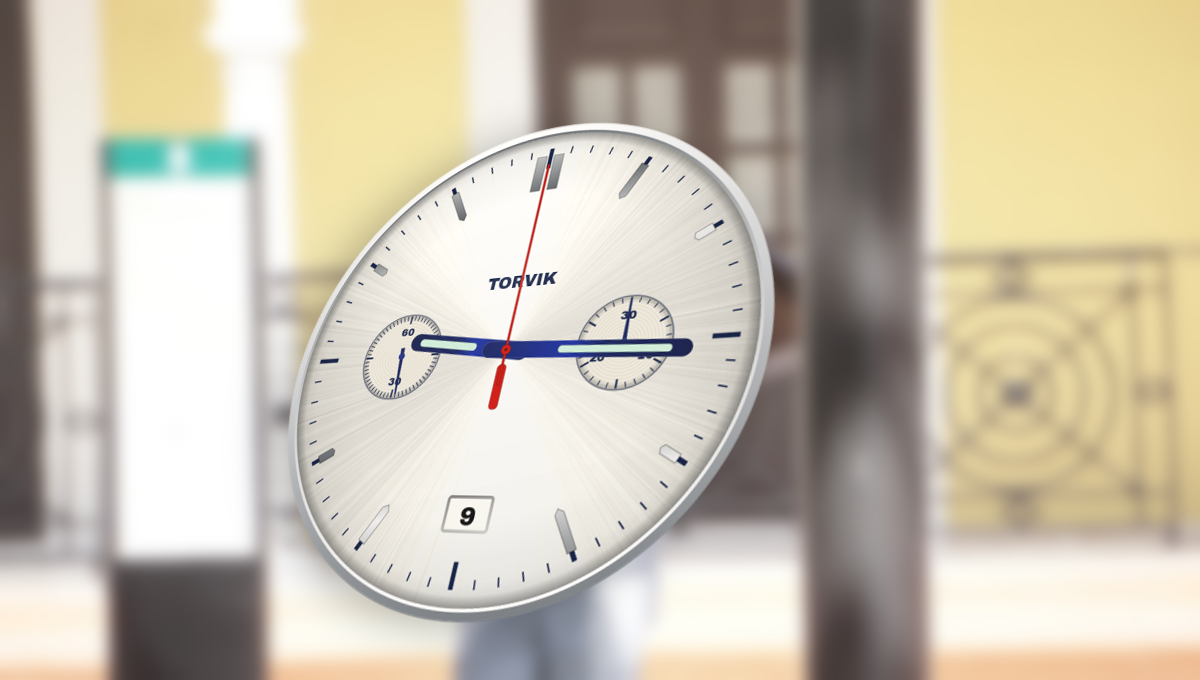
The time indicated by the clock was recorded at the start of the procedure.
9:15:29
